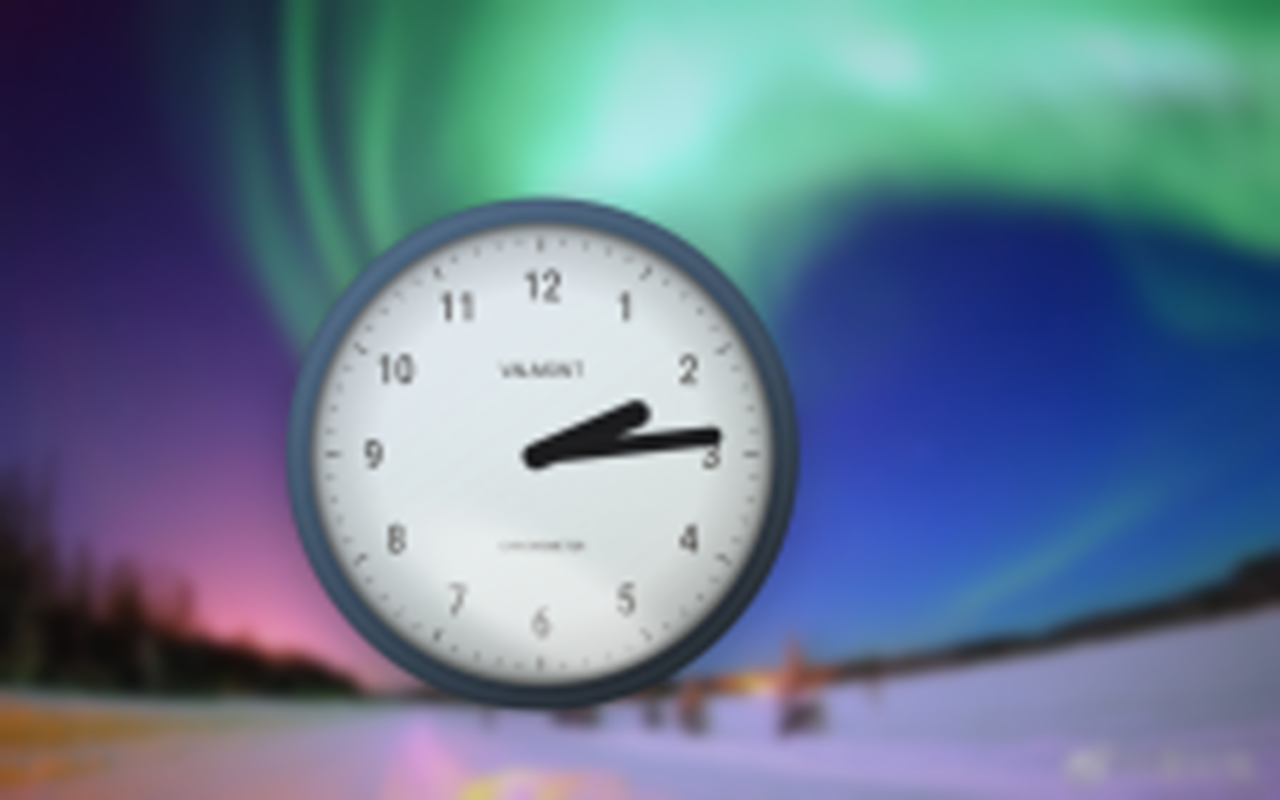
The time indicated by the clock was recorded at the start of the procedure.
2:14
